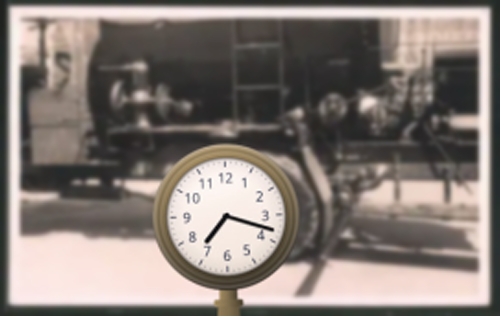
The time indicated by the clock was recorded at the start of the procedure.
7:18
